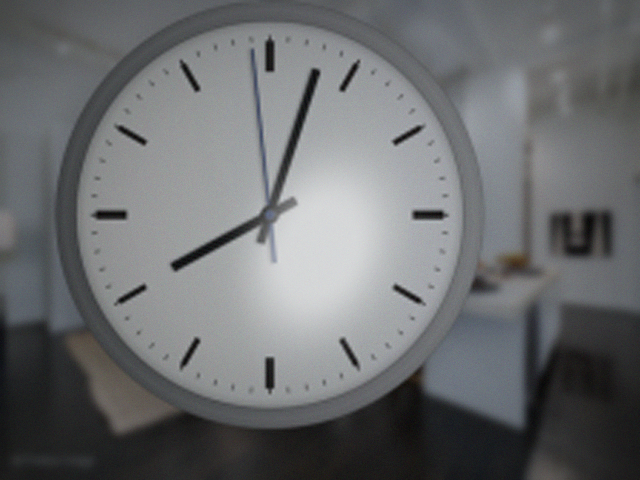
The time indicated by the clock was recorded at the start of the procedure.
8:02:59
